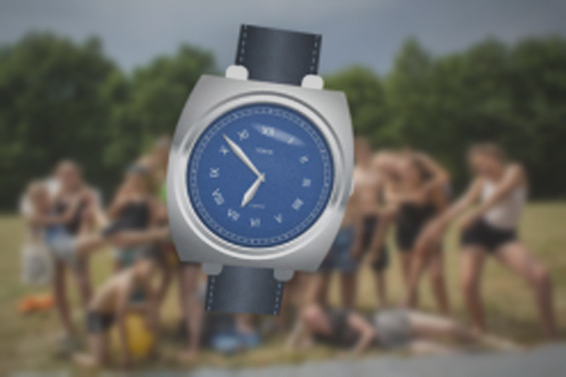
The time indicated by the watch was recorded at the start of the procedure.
6:52
